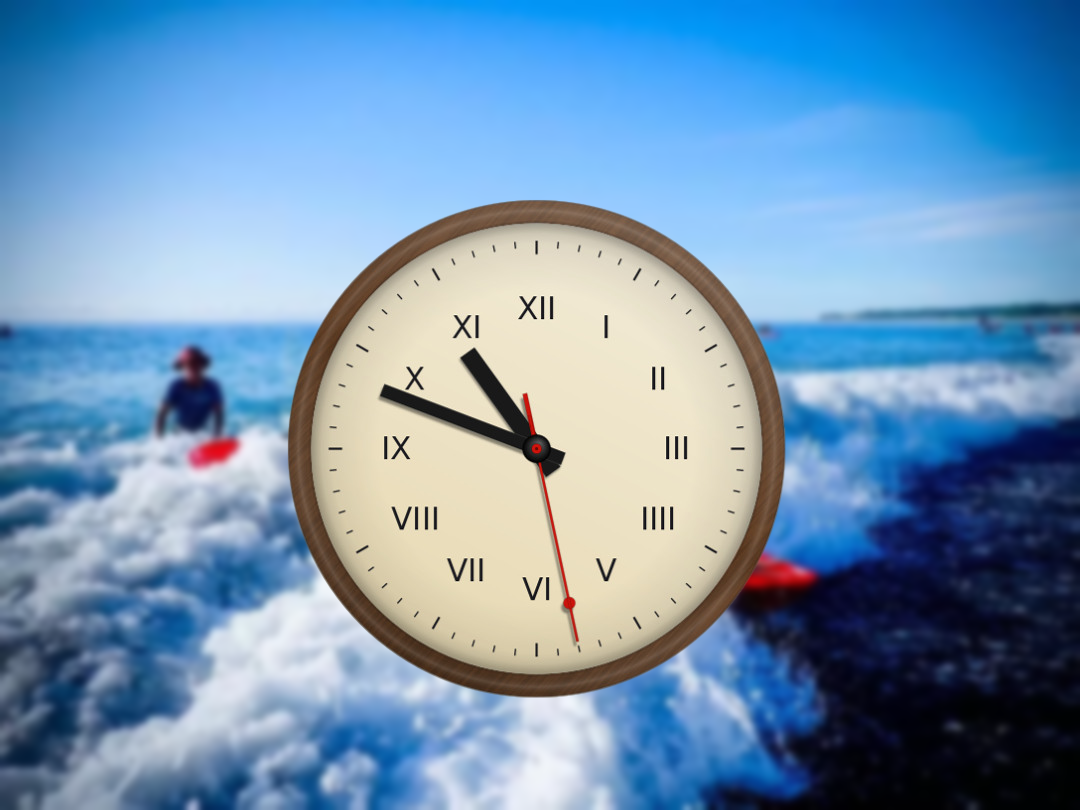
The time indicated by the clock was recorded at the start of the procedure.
10:48:28
